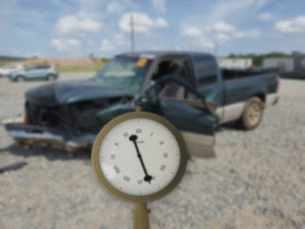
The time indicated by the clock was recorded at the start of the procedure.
11:27
